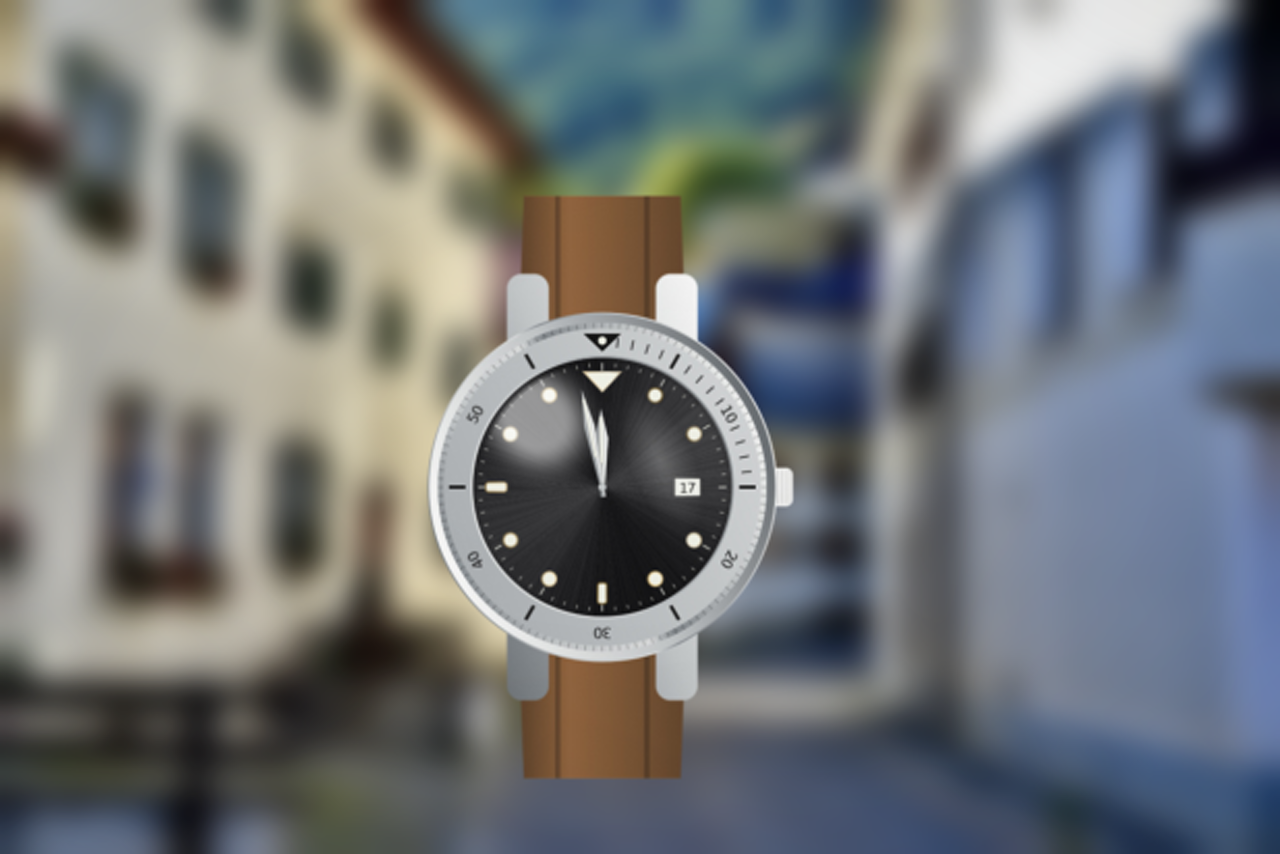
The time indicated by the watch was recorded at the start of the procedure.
11:58
